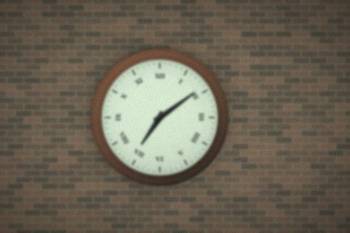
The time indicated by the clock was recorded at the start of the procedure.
7:09
